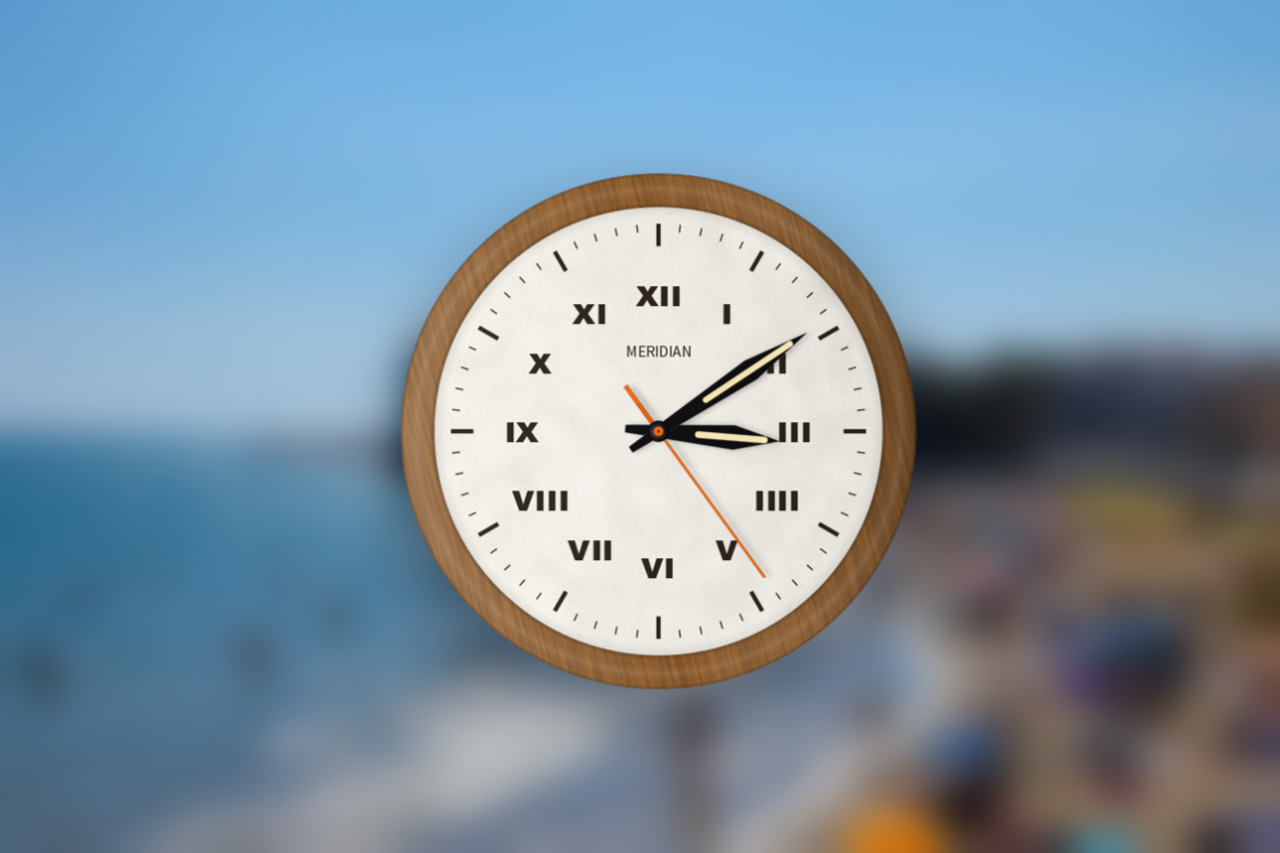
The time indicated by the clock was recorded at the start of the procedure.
3:09:24
